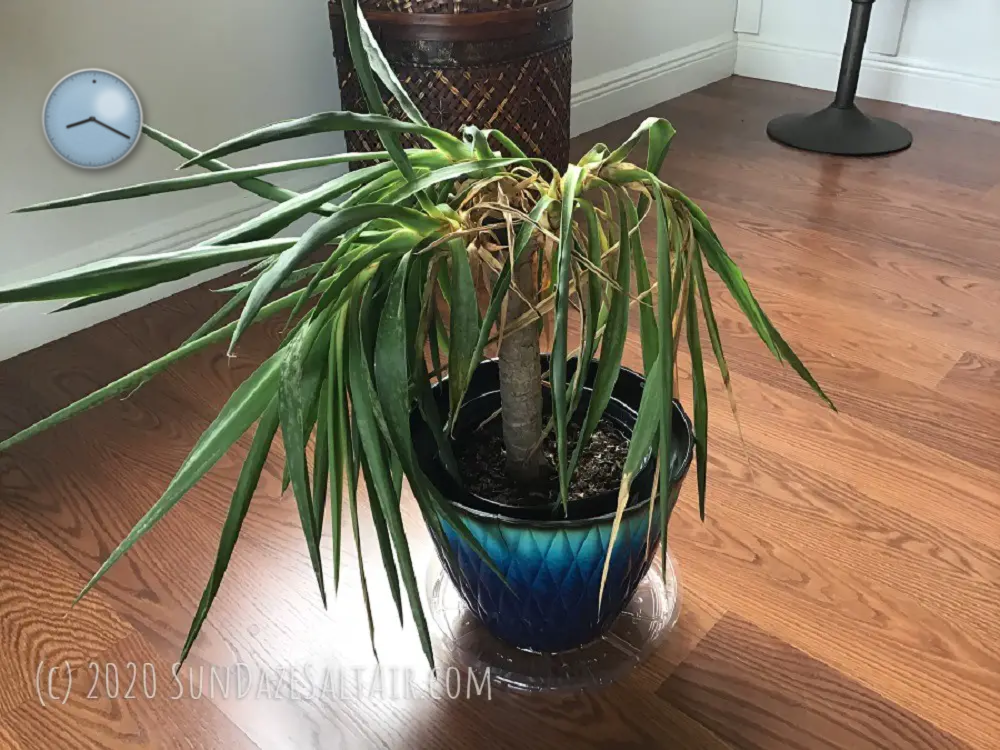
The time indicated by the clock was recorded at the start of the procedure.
8:19
